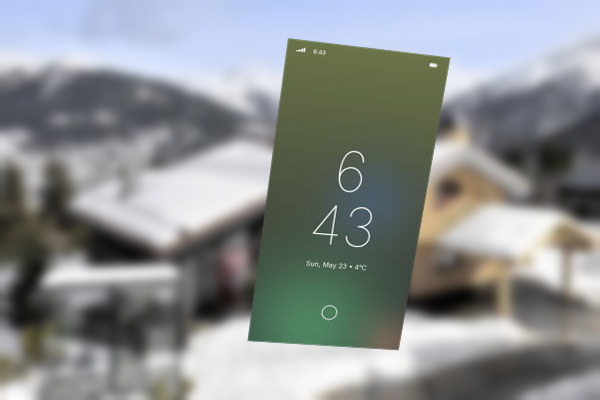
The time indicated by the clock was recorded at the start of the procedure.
6:43
